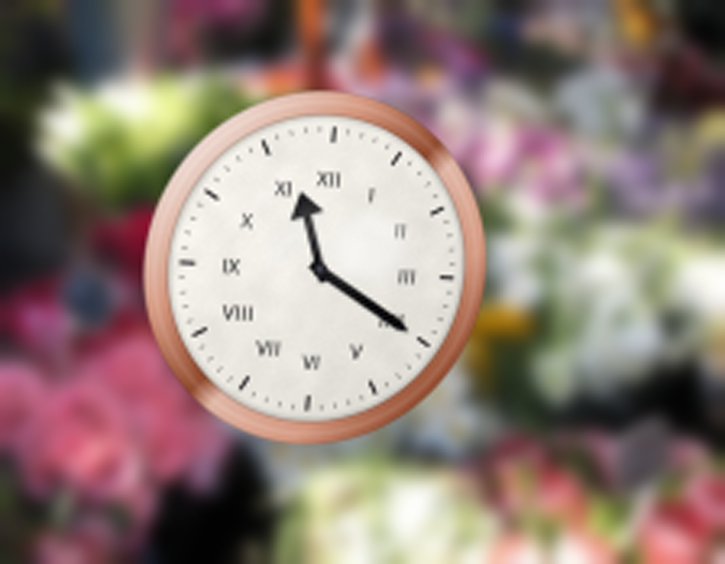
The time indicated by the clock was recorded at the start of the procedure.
11:20
